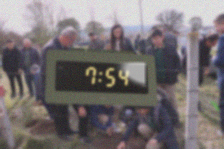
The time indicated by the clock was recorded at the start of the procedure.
7:54
